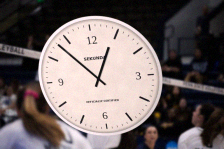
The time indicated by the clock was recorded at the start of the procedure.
12:53
